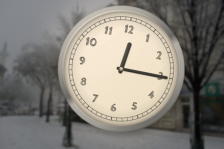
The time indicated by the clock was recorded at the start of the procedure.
12:15
